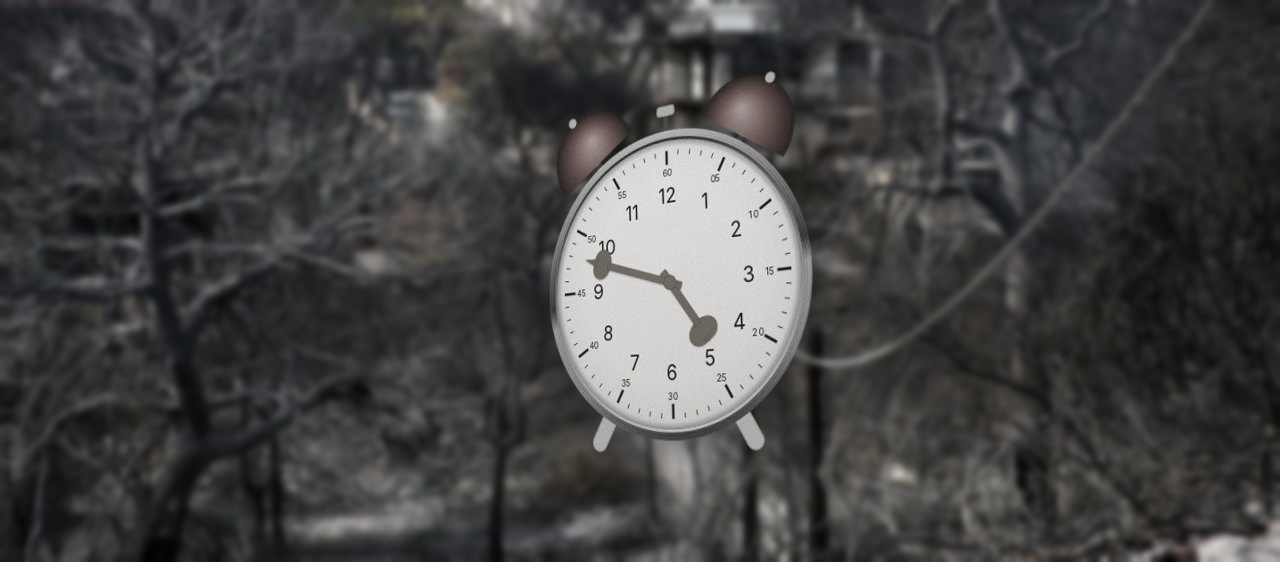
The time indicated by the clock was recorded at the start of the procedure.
4:48
